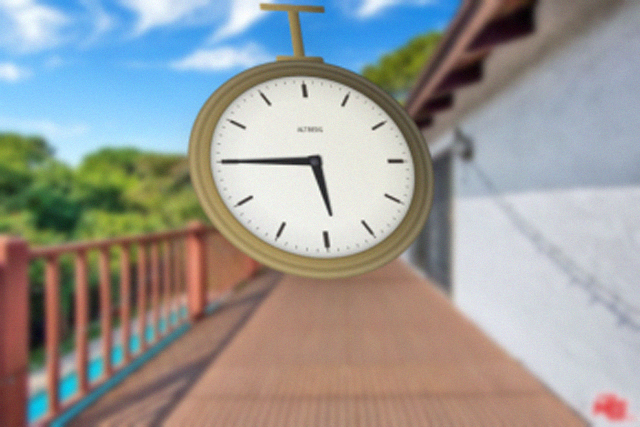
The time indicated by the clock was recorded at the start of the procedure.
5:45
